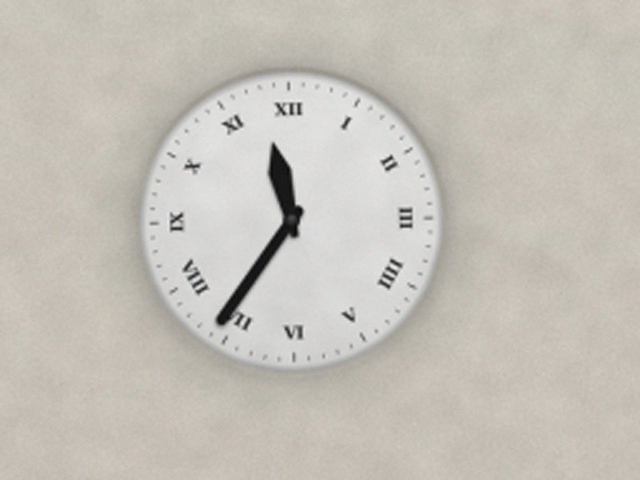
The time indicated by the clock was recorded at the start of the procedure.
11:36
